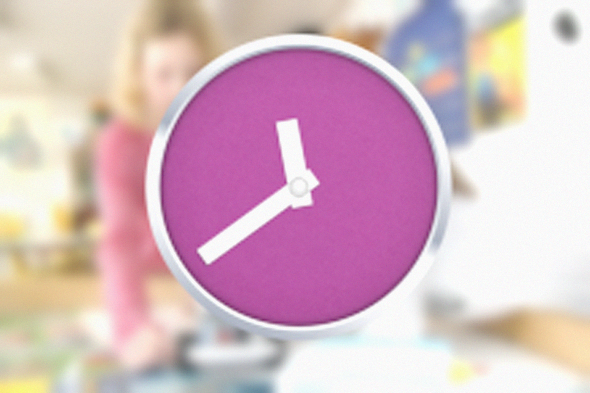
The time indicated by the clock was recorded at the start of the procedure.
11:39
